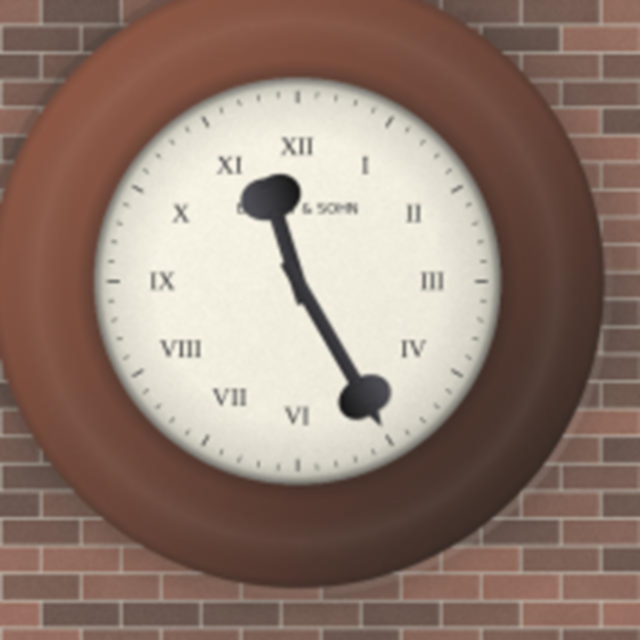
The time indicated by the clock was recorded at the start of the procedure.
11:25
